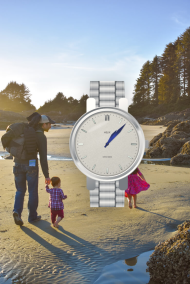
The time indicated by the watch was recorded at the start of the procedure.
1:07
